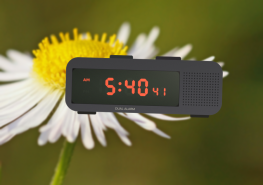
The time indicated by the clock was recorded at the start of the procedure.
5:40:41
